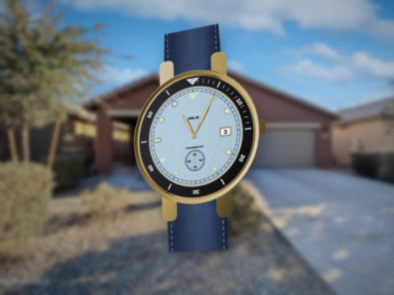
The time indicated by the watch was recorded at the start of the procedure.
11:05
